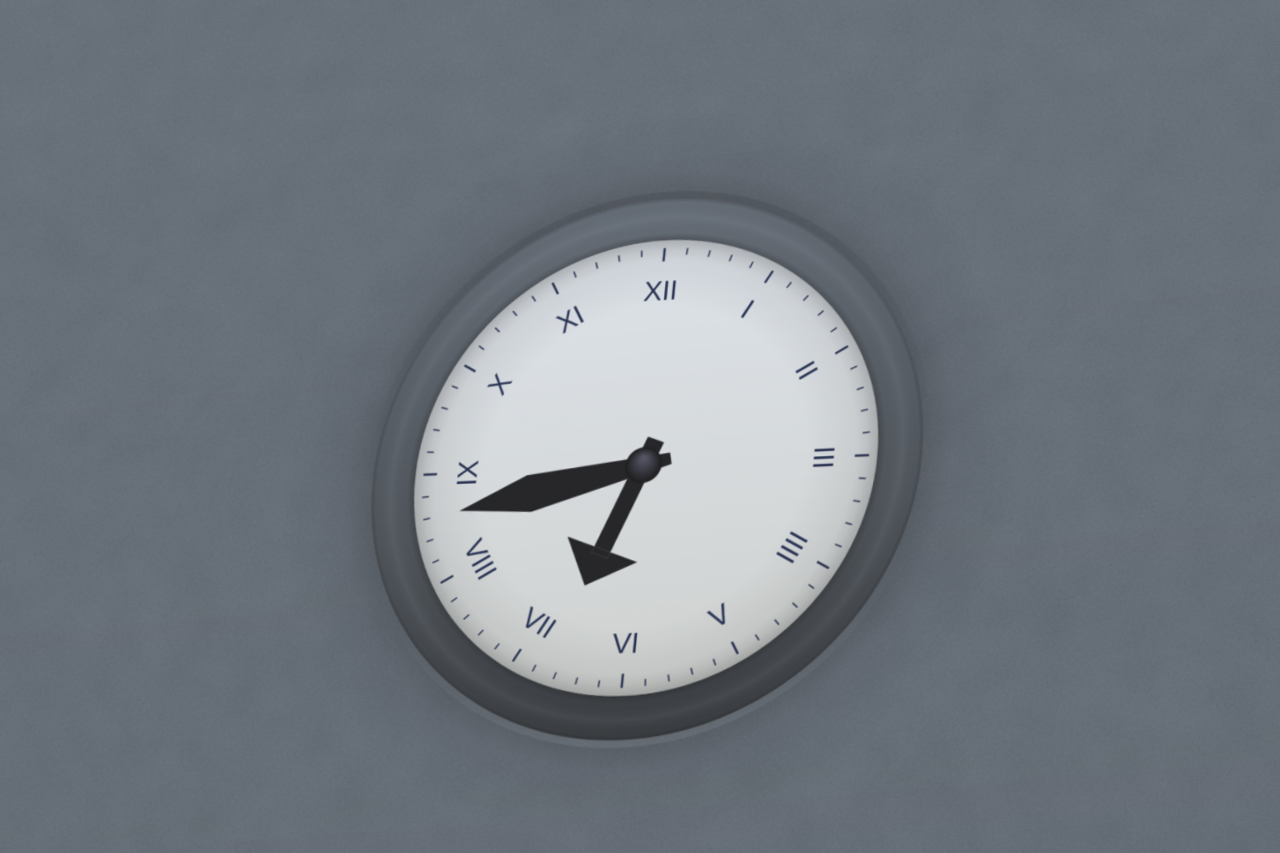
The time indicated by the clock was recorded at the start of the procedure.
6:43
